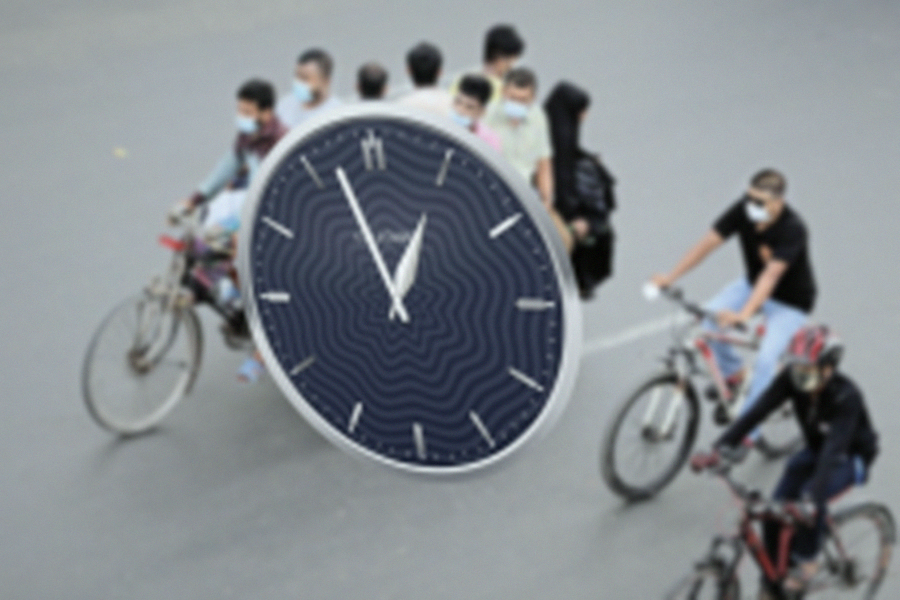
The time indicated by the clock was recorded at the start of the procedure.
12:57
